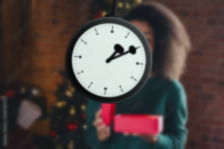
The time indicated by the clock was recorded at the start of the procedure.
1:10
